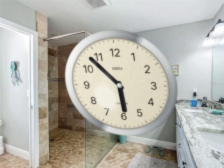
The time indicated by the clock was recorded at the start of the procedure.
5:53
